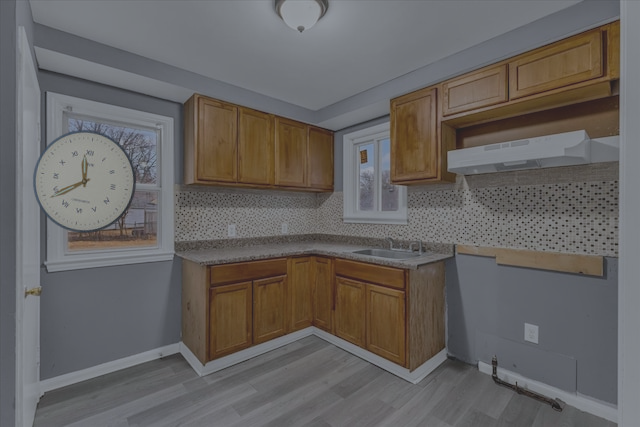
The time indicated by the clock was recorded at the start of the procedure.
11:39
